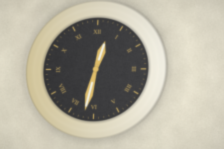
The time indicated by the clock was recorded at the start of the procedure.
12:32
